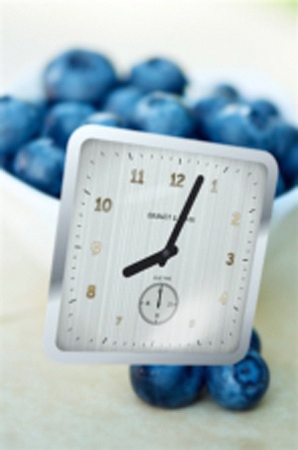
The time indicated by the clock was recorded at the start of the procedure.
8:03
